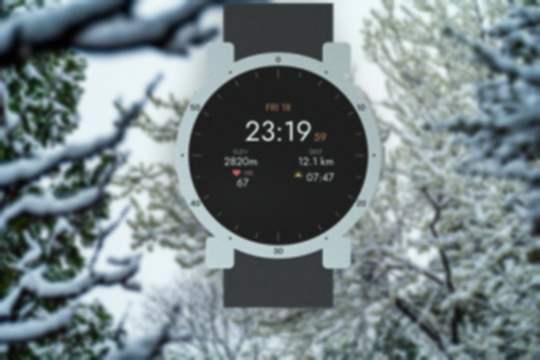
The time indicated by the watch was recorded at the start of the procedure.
23:19
